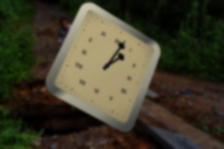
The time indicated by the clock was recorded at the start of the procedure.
1:02
